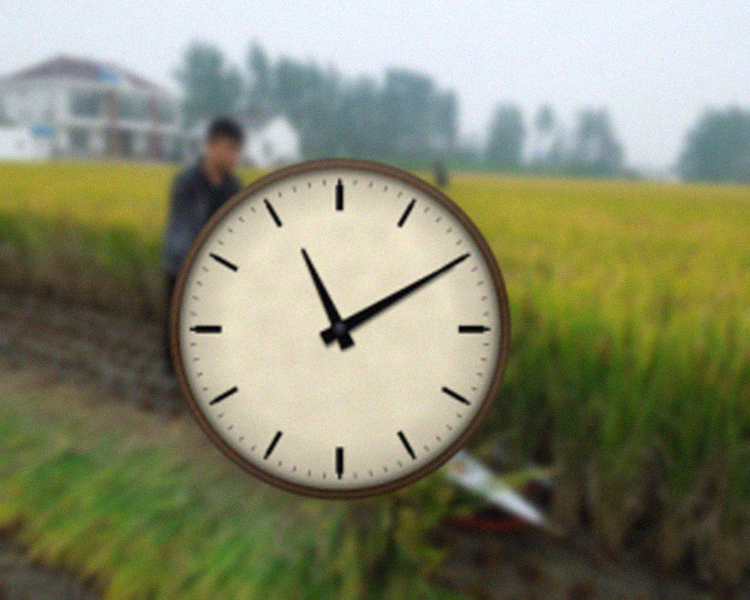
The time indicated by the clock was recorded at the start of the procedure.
11:10
